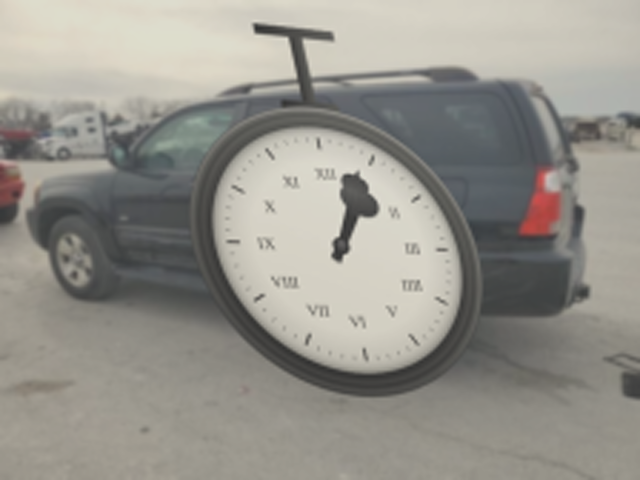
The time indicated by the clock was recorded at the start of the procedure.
1:04
